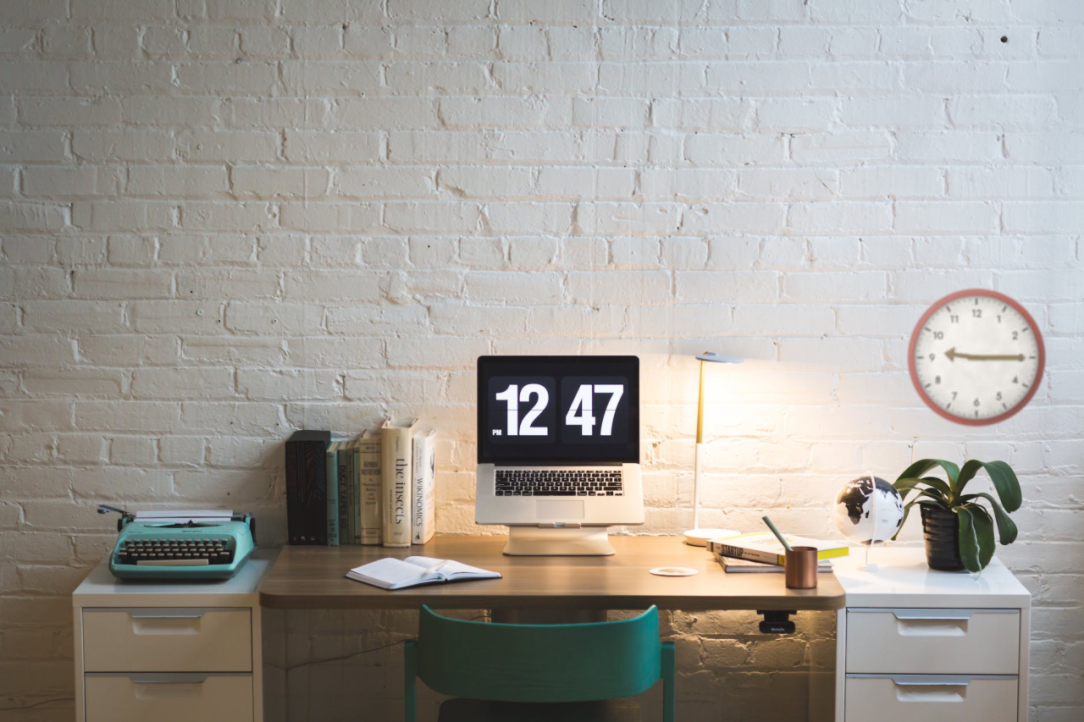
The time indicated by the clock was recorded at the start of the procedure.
9:15
